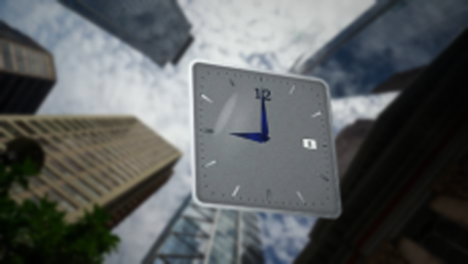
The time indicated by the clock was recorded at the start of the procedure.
9:00
